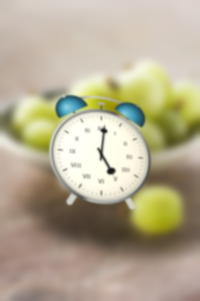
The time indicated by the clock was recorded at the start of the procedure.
5:01
